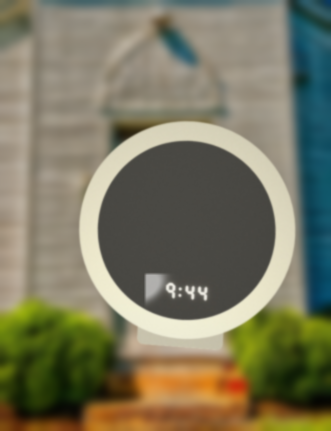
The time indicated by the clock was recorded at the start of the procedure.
9:44
